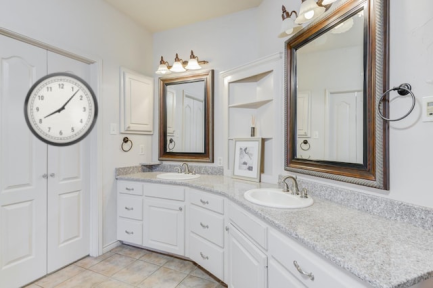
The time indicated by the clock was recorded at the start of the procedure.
8:07
